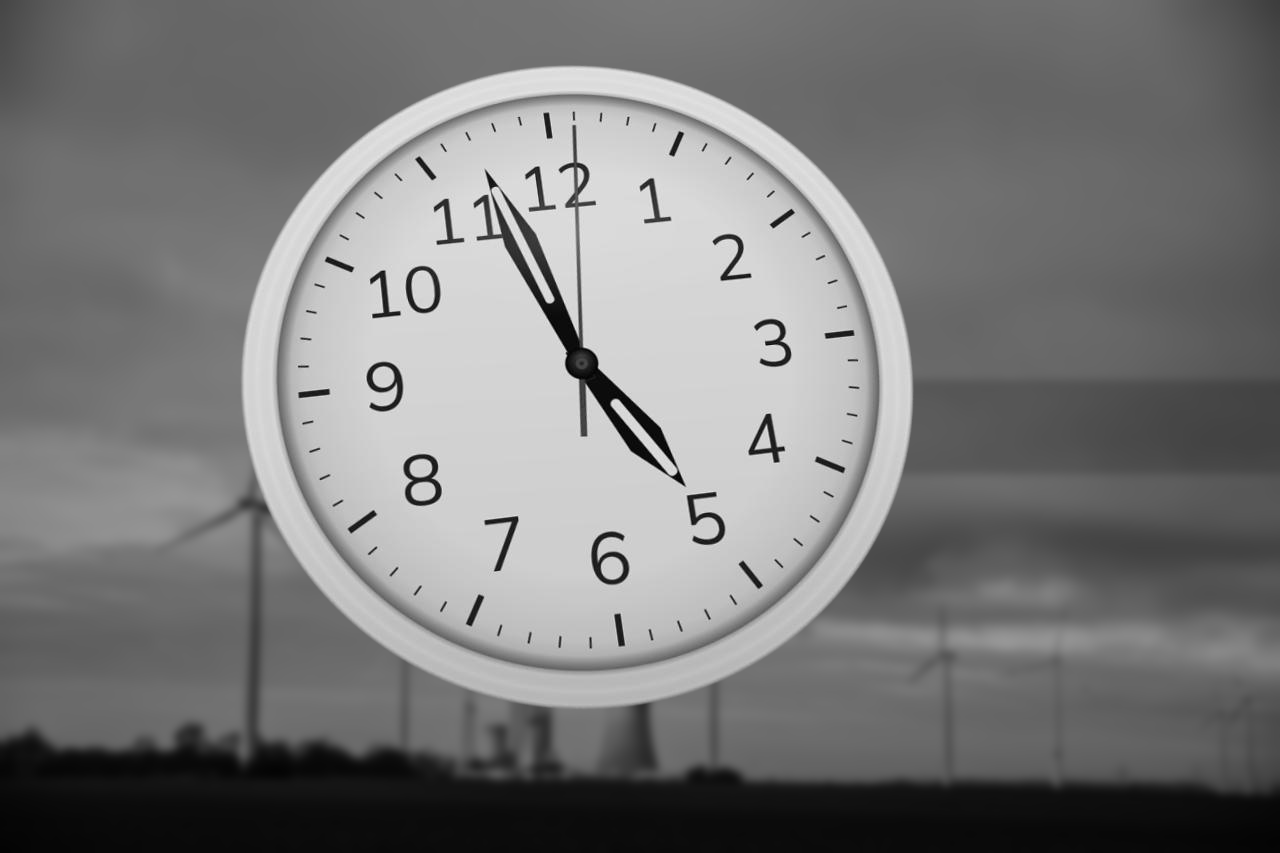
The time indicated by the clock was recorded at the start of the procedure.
4:57:01
